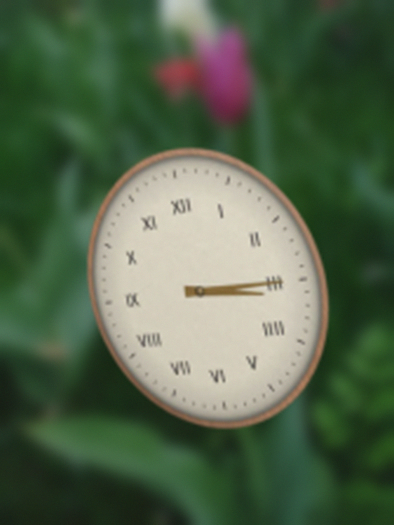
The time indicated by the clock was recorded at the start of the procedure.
3:15
